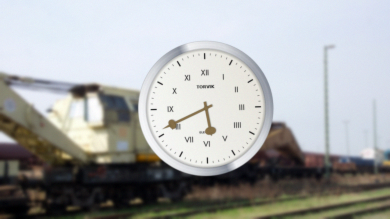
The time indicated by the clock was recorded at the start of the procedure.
5:41
